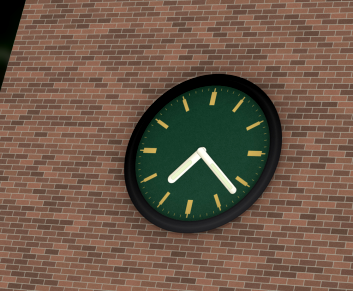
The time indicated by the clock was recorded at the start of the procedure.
7:22
